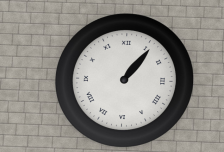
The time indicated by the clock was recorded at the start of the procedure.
1:06
